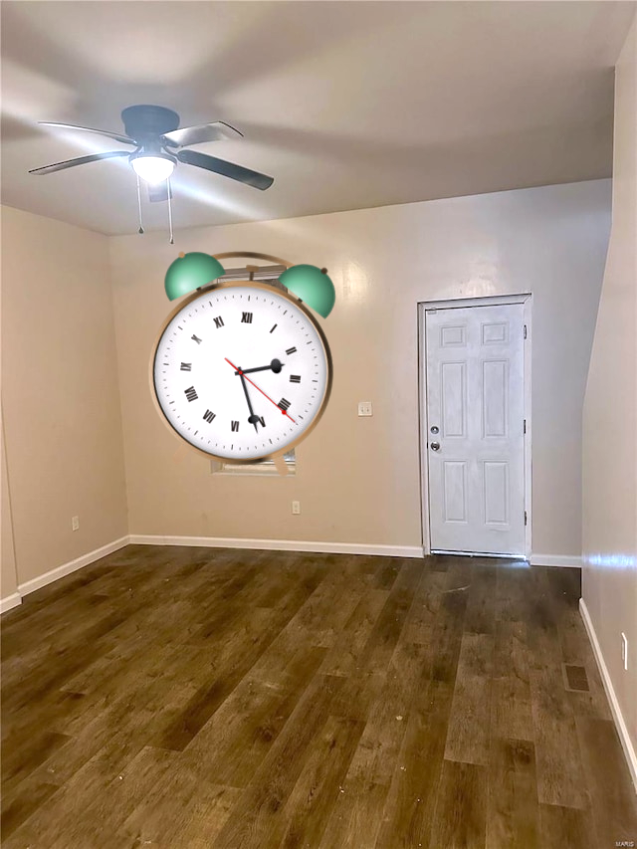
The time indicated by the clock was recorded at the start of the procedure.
2:26:21
